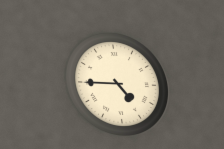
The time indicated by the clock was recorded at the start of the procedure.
4:45
